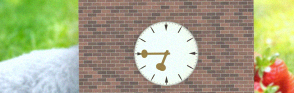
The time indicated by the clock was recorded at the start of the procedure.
6:45
